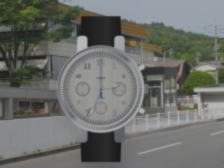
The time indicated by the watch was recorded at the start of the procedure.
2:34
